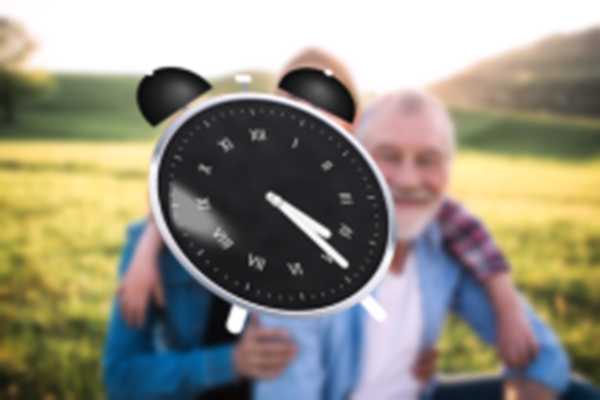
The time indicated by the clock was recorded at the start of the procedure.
4:24
